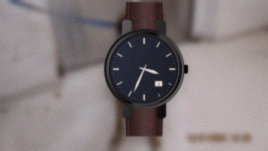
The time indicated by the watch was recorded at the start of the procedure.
3:34
